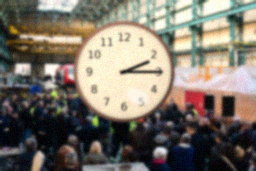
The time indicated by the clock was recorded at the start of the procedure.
2:15
